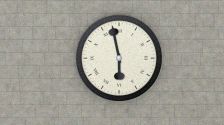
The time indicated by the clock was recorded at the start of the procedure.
5:58
